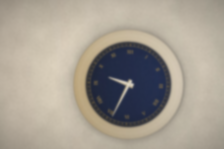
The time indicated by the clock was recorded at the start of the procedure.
9:34
